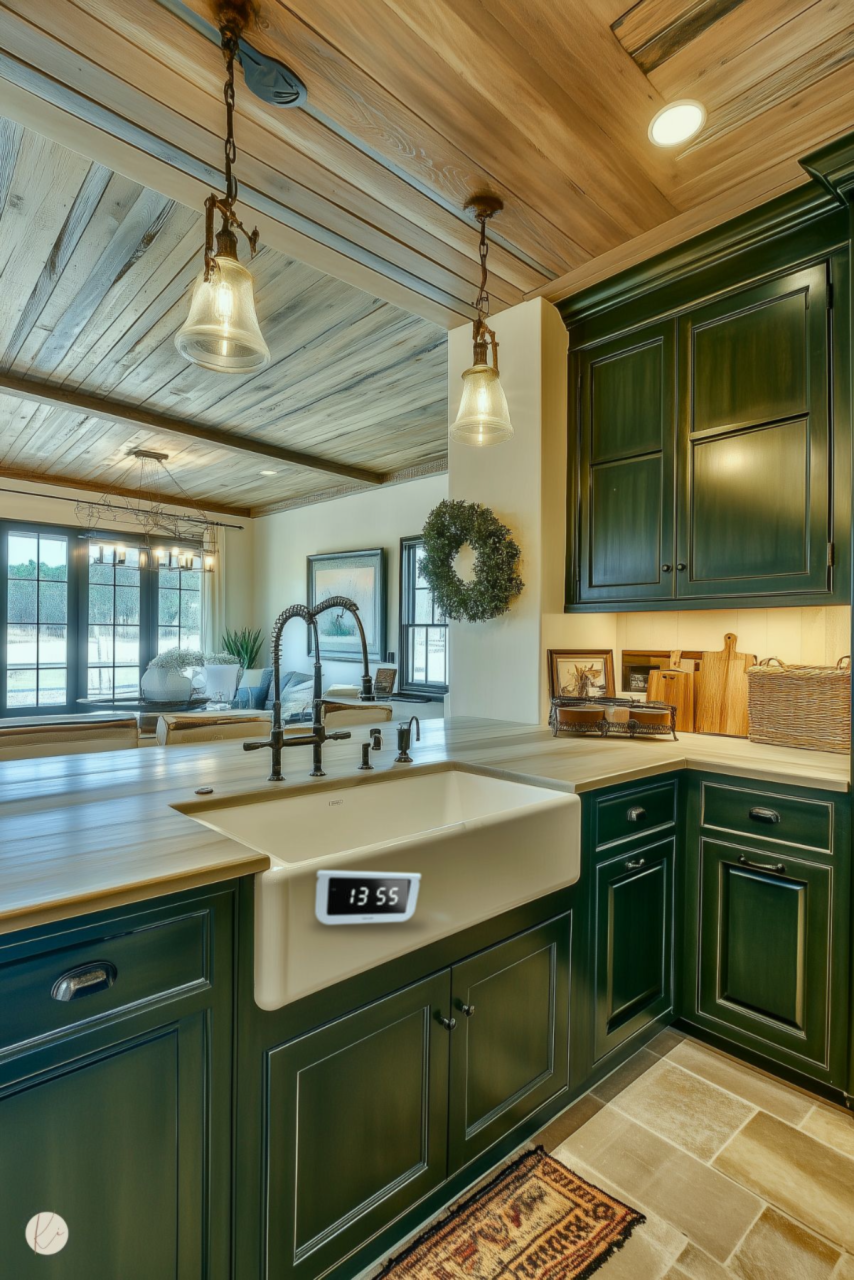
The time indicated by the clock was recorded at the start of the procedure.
13:55
